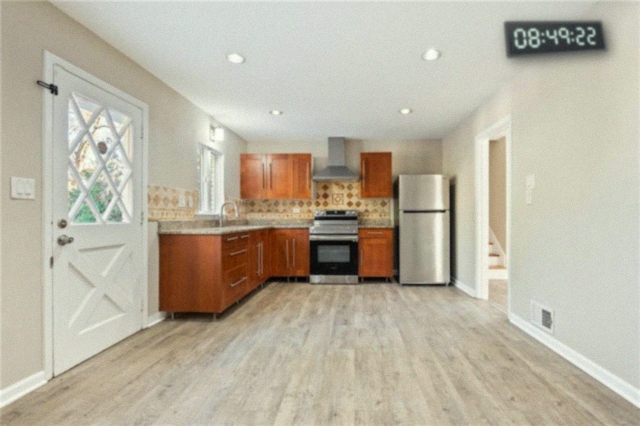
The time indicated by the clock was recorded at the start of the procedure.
8:49:22
